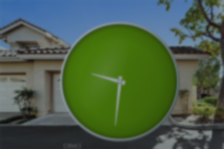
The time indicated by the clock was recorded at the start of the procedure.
9:31
